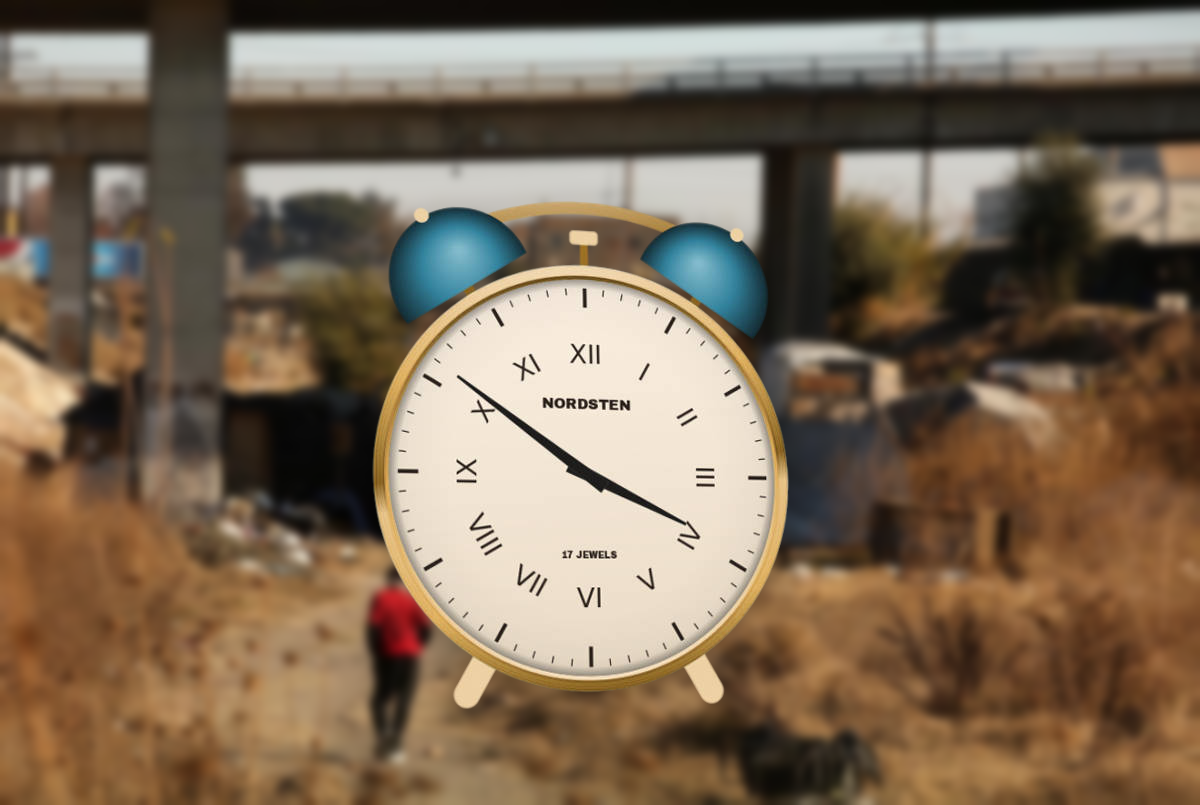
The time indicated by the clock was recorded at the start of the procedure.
3:51
